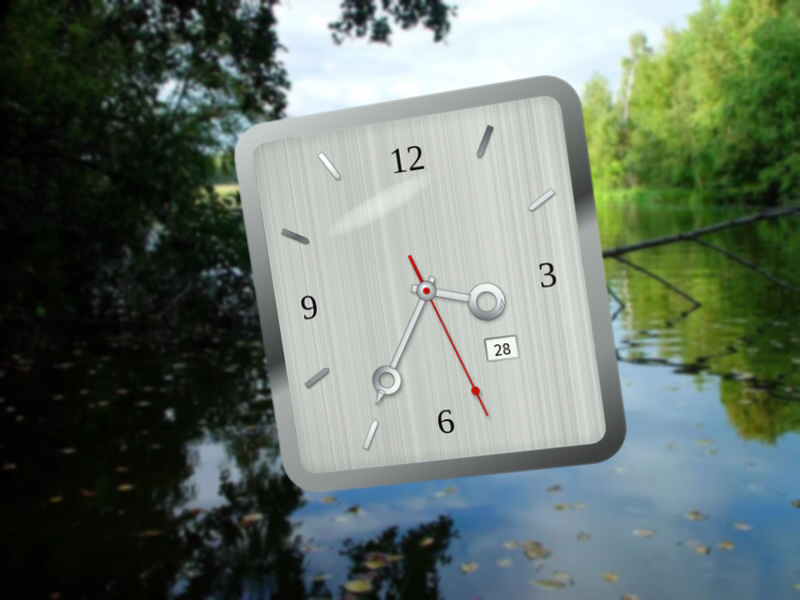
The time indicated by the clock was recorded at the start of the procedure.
3:35:27
